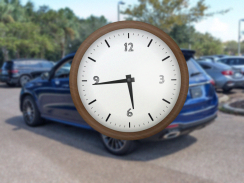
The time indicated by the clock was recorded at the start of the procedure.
5:44
